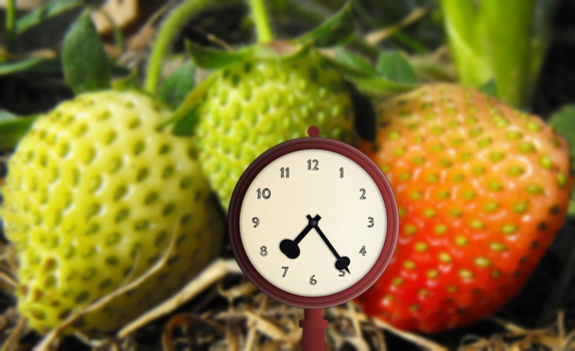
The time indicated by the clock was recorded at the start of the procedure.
7:24
